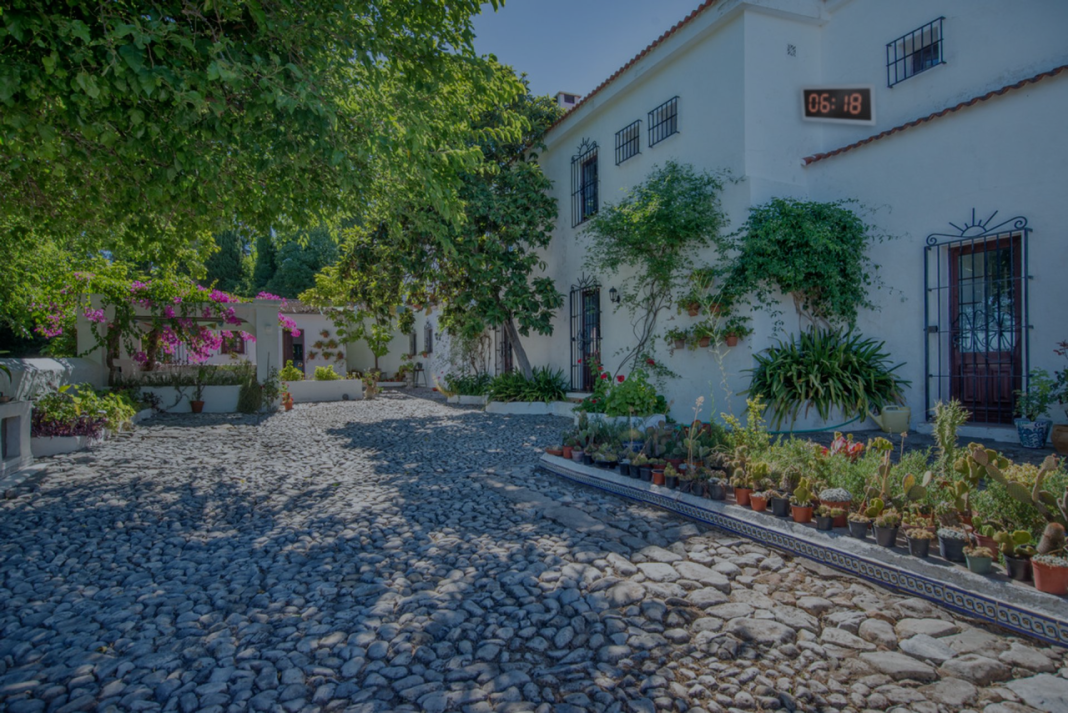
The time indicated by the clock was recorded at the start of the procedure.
6:18
